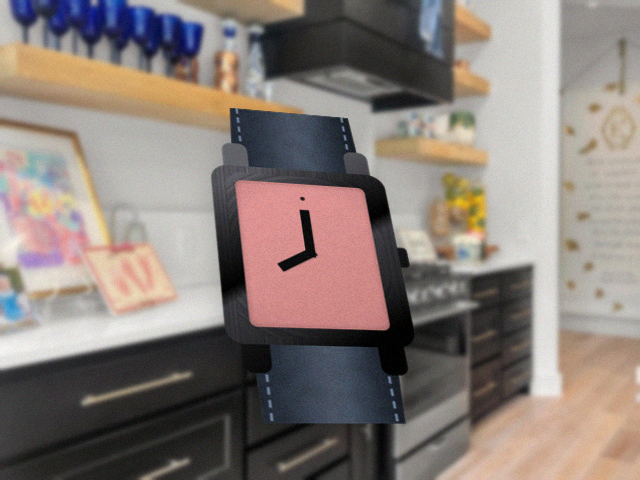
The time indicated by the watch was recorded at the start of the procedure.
8:00
